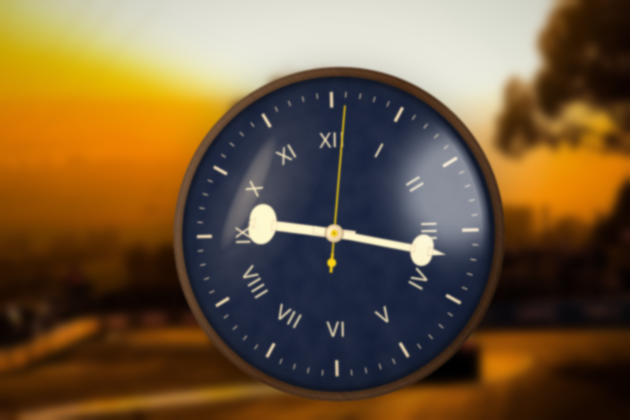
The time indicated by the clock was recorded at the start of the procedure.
9:17:01
